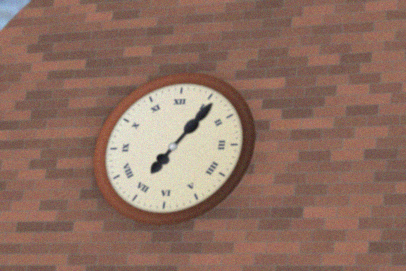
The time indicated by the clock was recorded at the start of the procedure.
7:06
